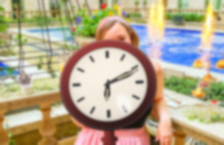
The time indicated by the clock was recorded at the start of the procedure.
6:11
